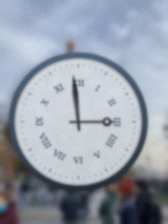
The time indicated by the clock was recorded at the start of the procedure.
2:59
